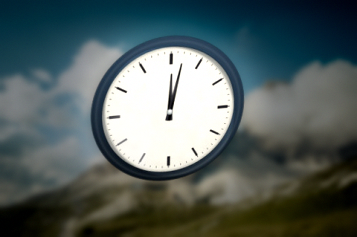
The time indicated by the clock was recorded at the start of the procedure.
12:02
